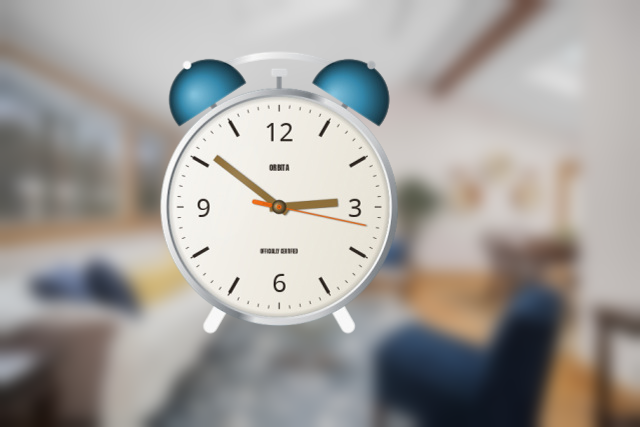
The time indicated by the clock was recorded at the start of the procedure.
2:51:17
